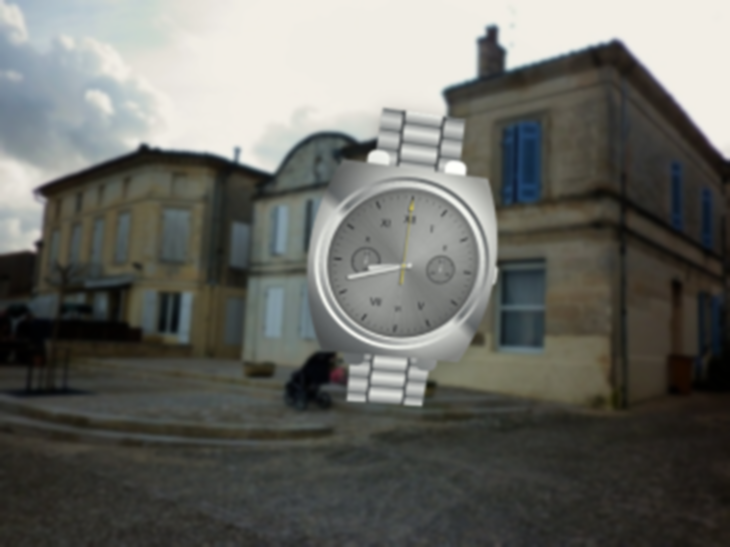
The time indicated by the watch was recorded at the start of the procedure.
8:42
